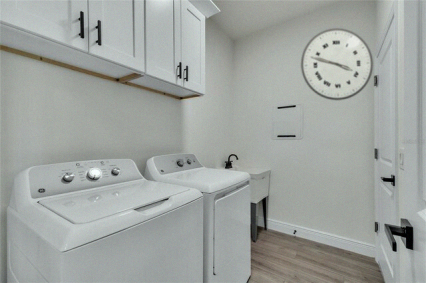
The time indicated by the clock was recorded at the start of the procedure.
3:48
